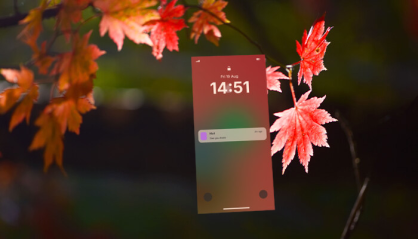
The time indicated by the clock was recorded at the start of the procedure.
14:51
